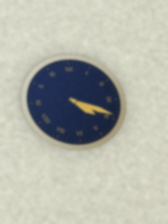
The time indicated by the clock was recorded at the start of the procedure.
4:19
